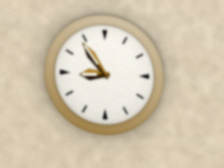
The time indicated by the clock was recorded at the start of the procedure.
8:54
